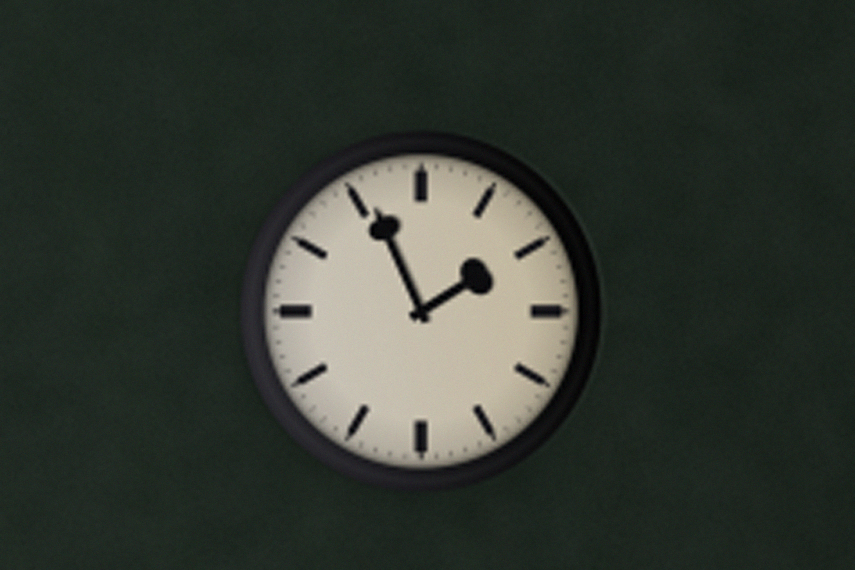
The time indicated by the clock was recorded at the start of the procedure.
1:56
